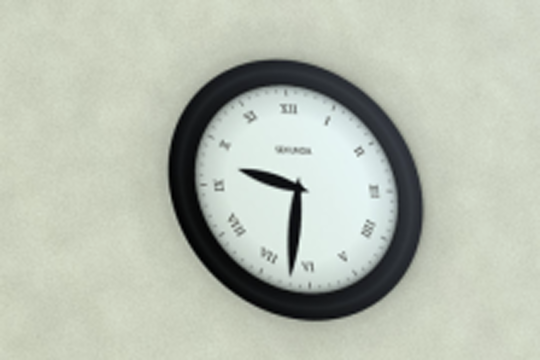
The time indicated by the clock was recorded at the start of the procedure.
9:32
